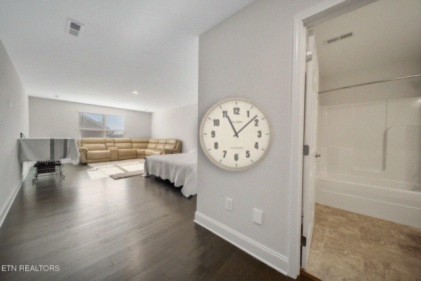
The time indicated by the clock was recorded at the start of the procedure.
11:08
